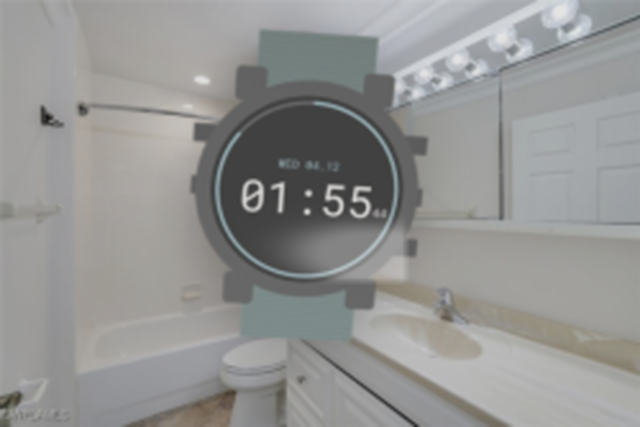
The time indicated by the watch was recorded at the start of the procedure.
1:55
